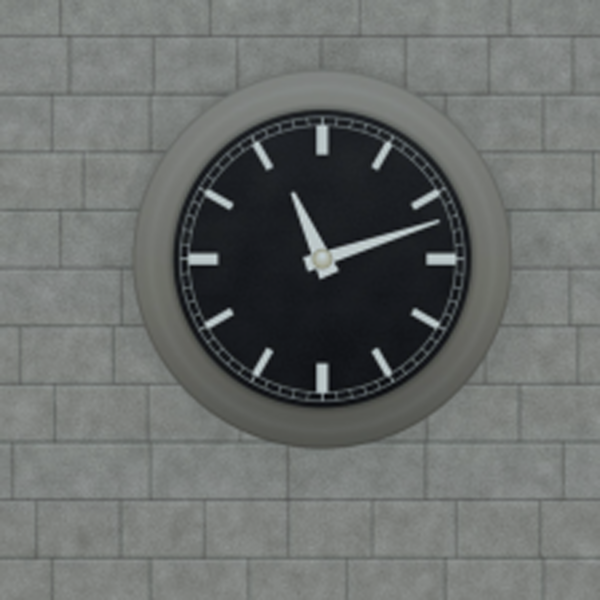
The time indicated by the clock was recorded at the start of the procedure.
11:12
